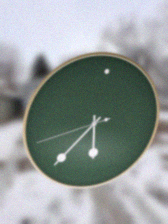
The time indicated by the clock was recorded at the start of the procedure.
5:35:41
